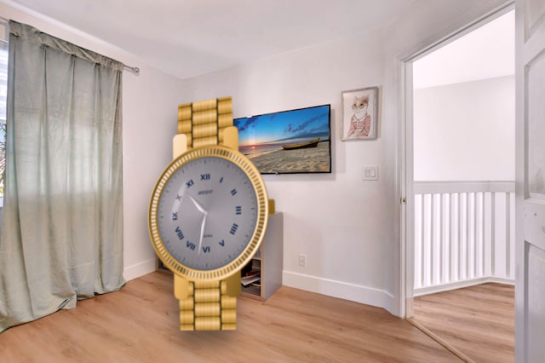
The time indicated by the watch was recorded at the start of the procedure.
10:32
